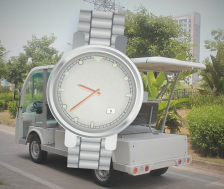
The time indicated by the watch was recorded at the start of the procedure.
9:38
